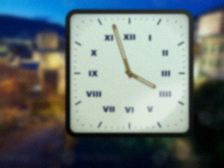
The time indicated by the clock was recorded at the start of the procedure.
3:57
